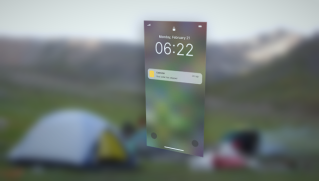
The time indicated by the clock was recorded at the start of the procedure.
6:22
